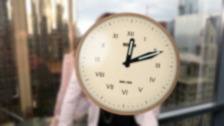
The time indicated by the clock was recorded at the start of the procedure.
12:11
